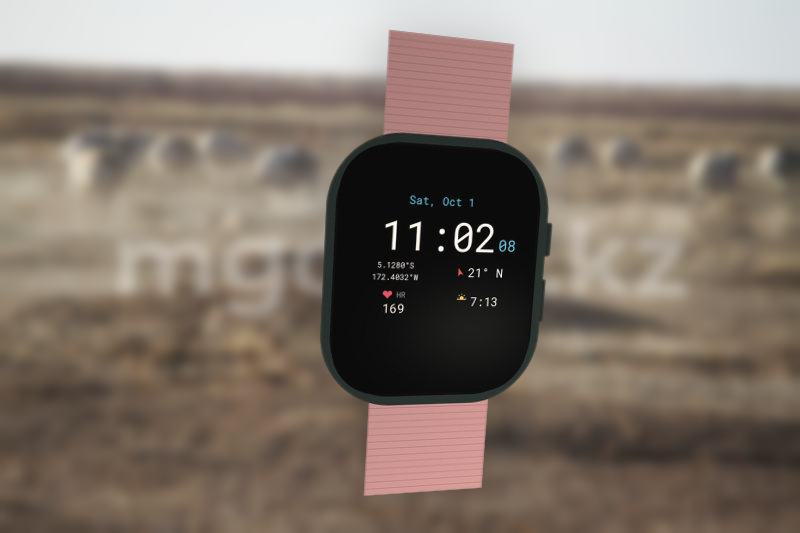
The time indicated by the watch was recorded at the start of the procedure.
11:02:08
